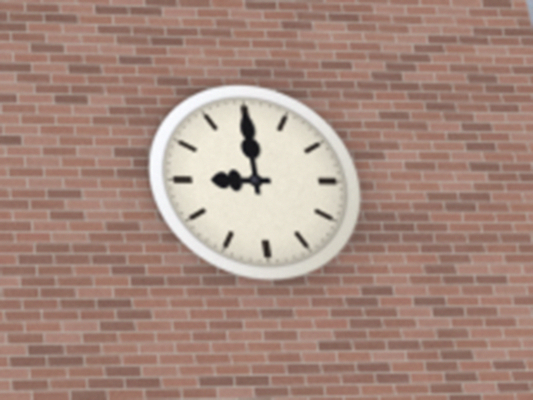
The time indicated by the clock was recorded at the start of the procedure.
9:00
